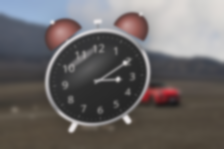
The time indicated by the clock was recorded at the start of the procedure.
3:10
